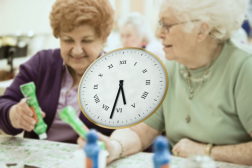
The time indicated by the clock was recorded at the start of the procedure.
5:32
